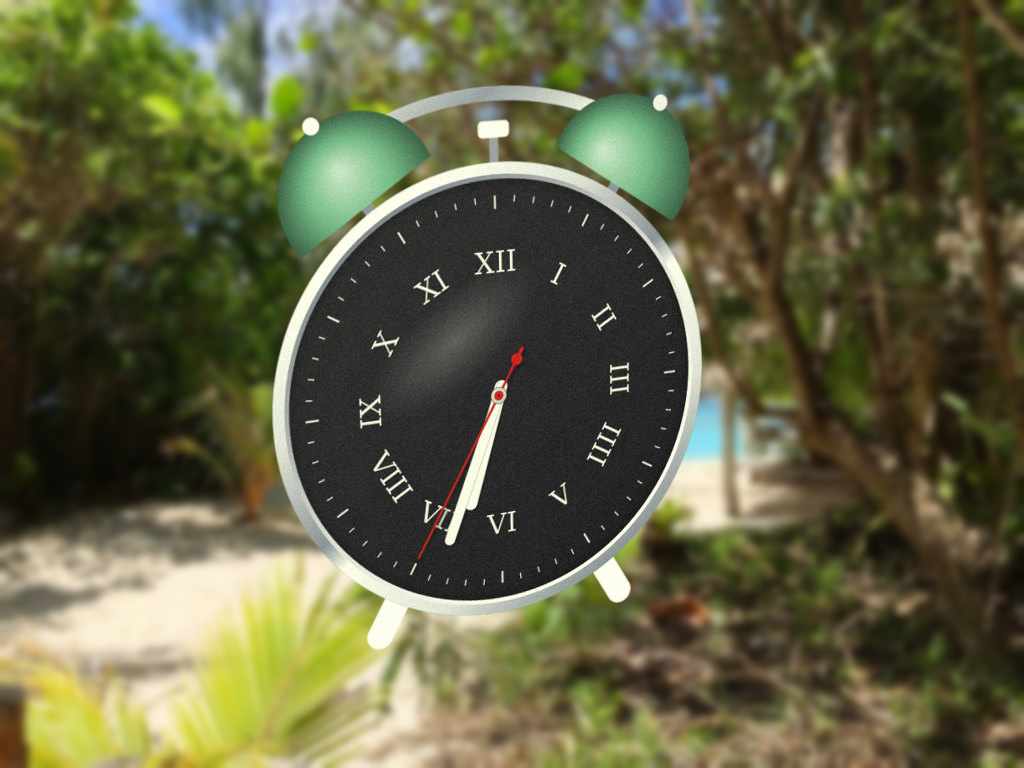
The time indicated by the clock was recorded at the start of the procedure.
6:33:35
